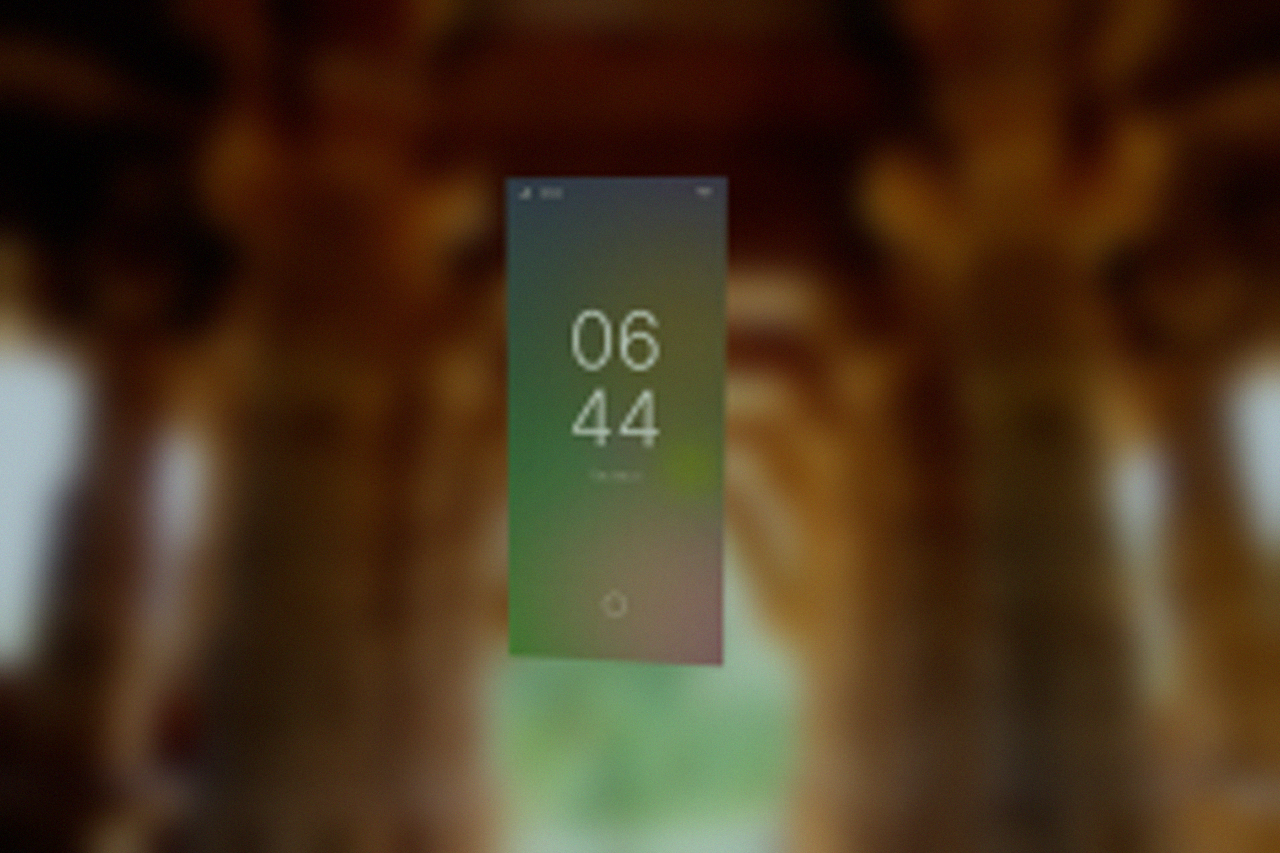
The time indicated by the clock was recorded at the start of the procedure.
6:44
